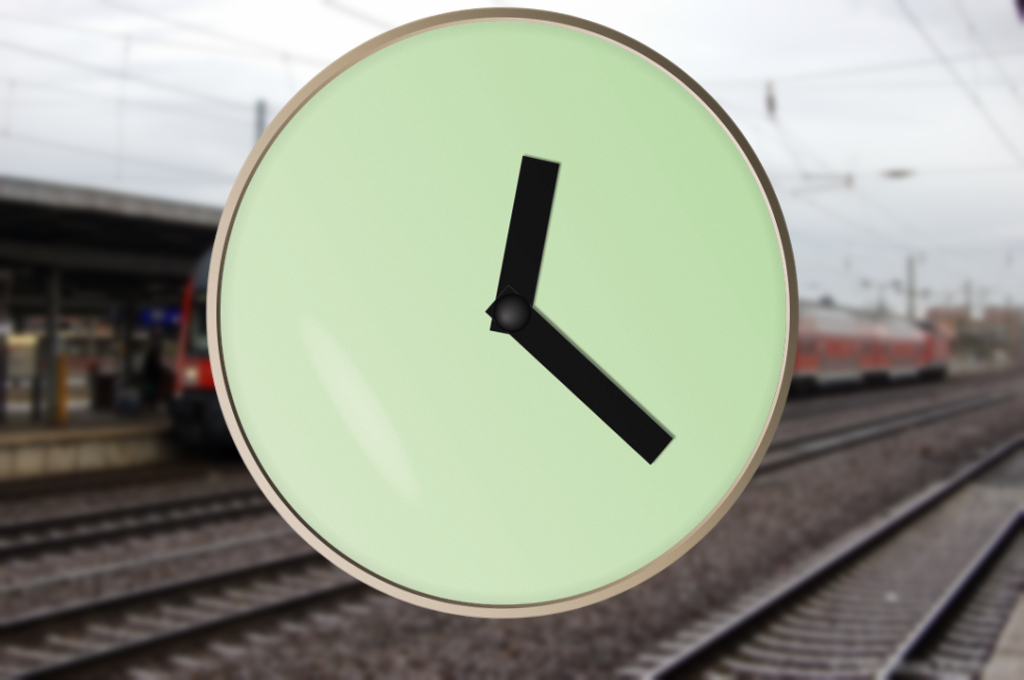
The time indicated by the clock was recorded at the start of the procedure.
12:22
